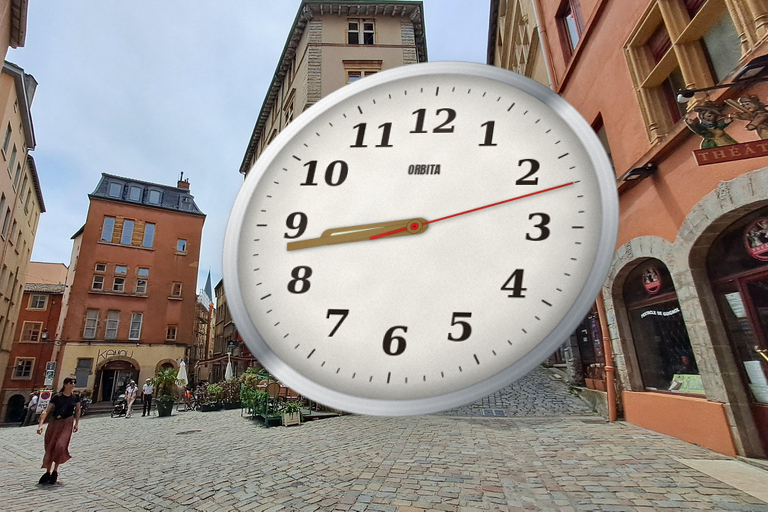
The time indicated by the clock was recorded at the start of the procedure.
8:43:12
